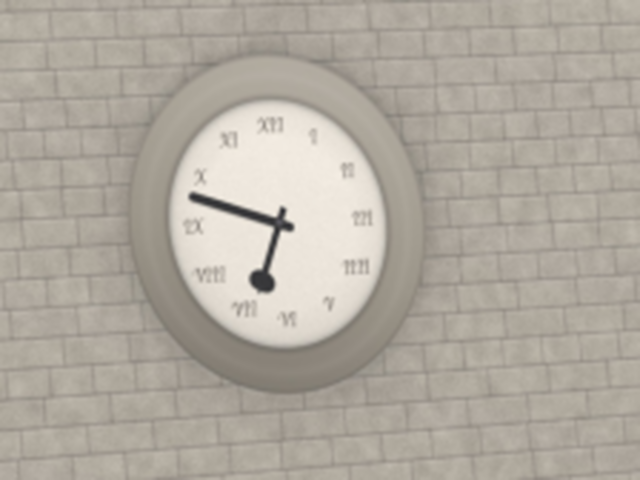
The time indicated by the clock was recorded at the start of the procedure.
6:48
